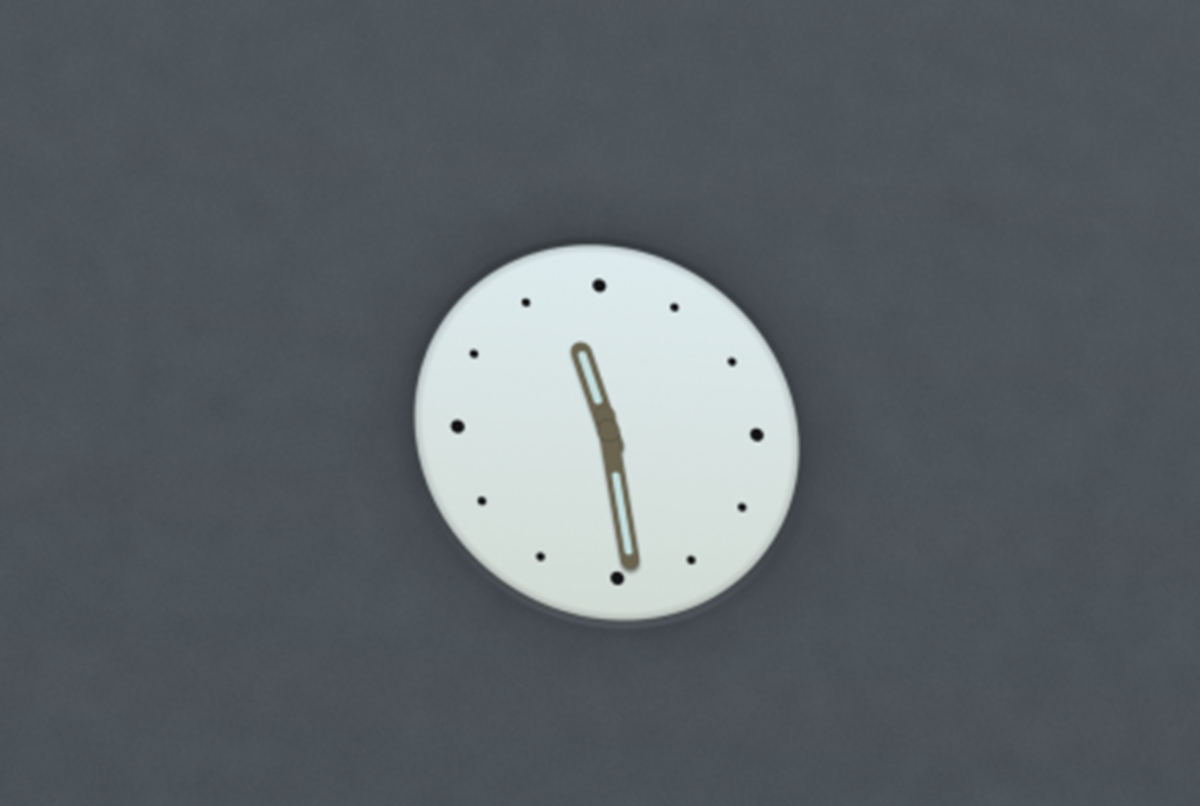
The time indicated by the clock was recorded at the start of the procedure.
11:29
